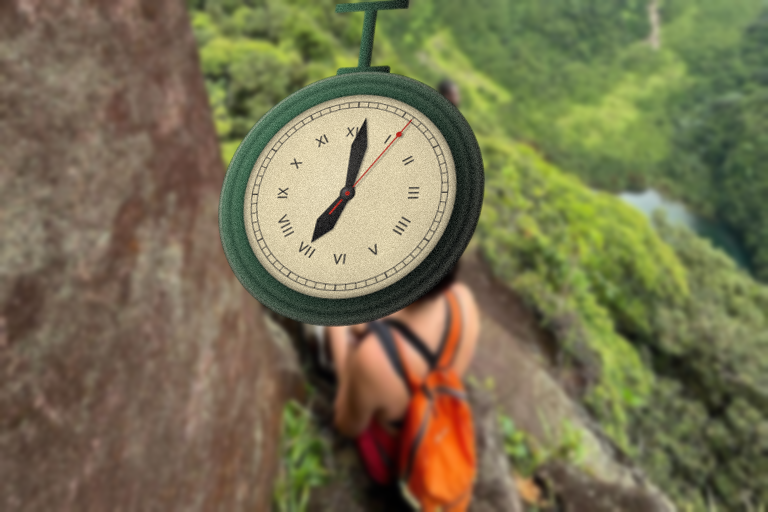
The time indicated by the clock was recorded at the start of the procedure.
7:01:06
